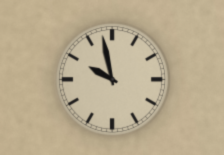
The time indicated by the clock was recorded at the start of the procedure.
9:58
